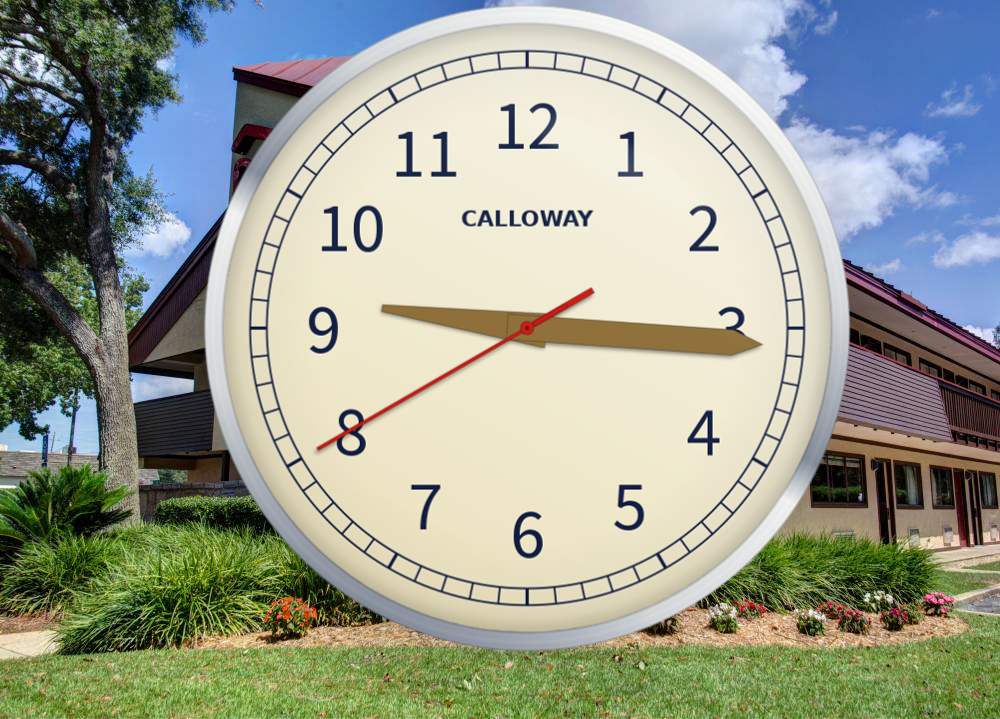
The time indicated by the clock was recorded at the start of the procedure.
9:15:40
